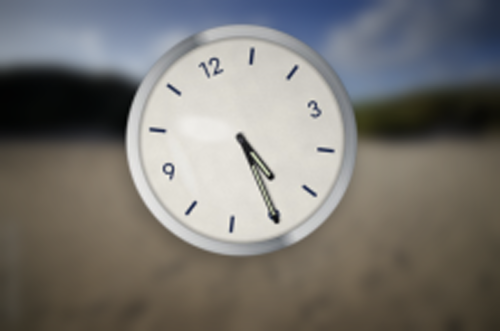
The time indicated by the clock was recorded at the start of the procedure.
5:30
